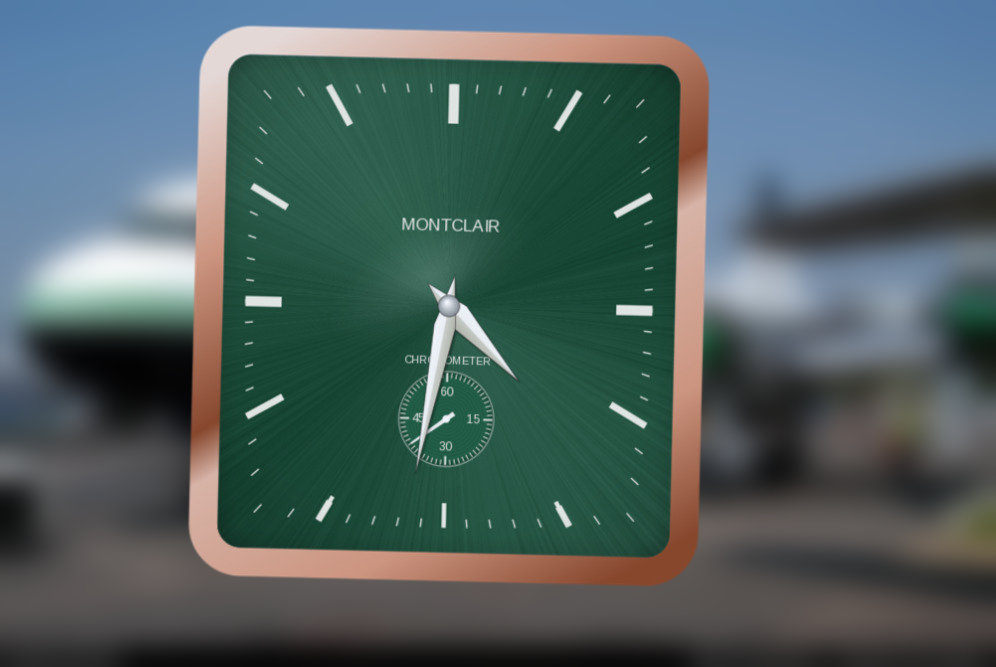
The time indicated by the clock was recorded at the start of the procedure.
4:31:39
